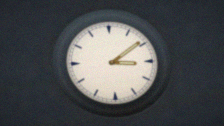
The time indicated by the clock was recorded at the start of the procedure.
3:09
